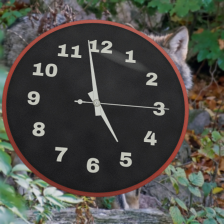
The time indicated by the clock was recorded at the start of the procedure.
4:58:15
